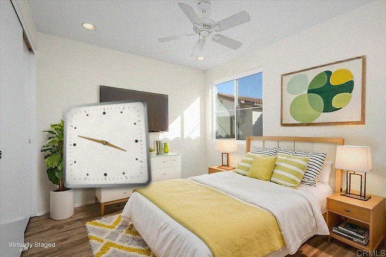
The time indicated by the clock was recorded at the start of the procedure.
3:48
